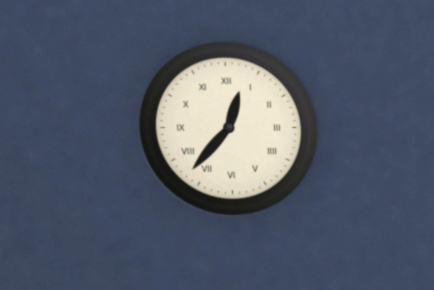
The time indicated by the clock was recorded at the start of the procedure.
12:37
